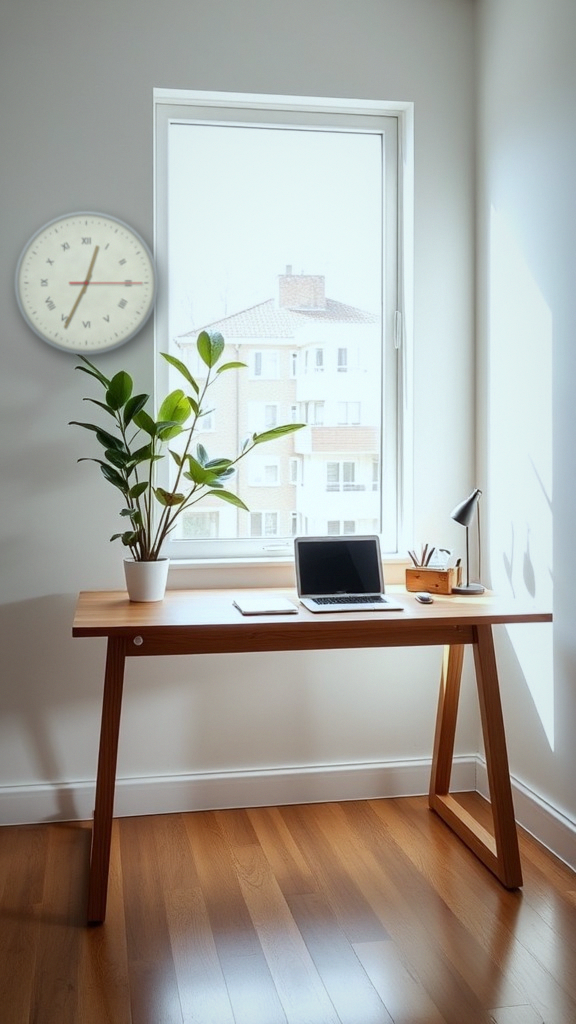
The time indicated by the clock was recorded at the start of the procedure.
12:34:15
